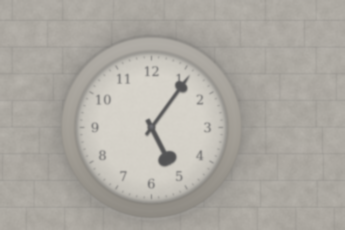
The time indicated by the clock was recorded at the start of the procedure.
5:06
